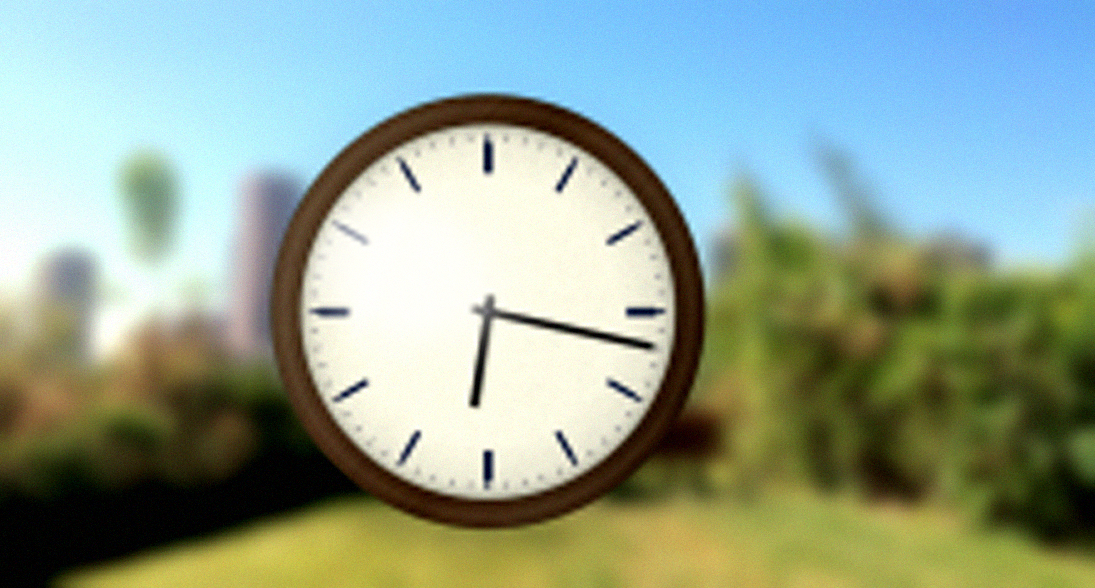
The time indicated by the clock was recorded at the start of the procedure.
6:17
